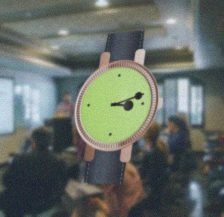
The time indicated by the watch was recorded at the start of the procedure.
3:12
